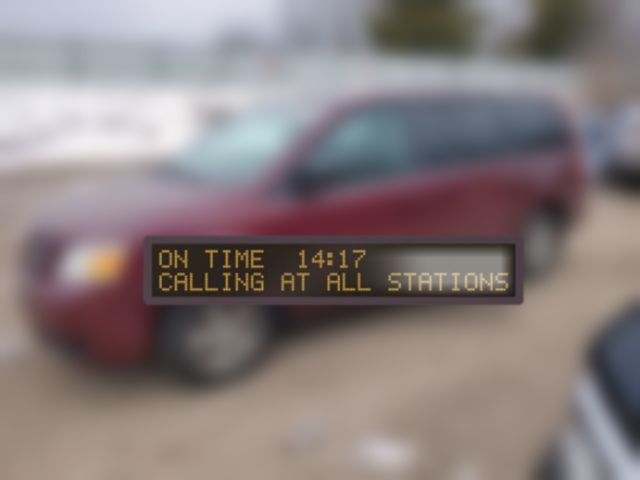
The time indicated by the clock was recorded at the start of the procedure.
14:17
